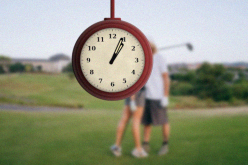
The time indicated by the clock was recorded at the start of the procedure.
1:04
